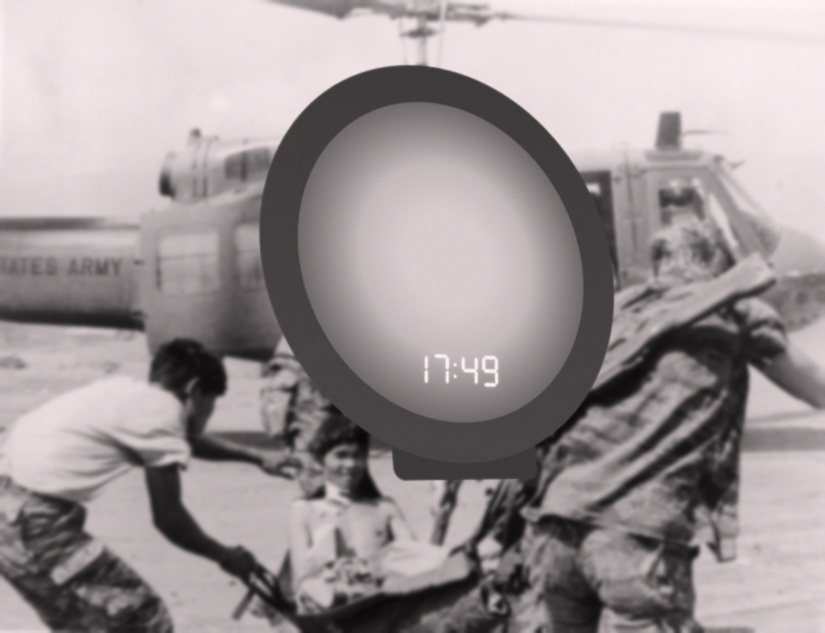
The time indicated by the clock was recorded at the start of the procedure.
17:49
